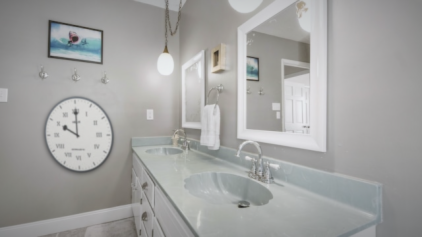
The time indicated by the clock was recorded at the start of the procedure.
10:00
